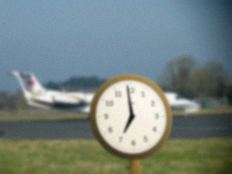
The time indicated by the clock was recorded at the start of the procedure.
6:59
